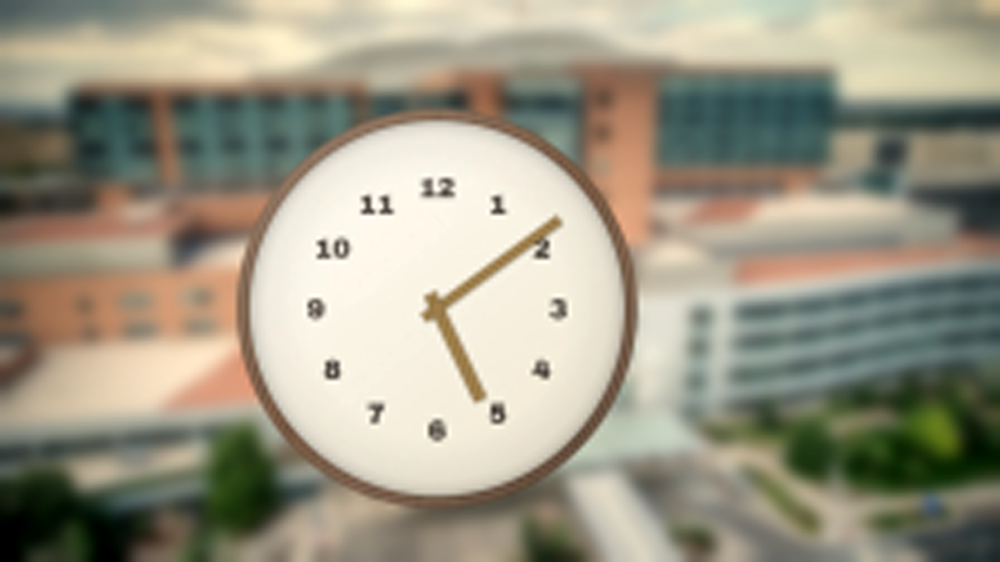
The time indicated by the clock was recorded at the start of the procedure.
5:09
